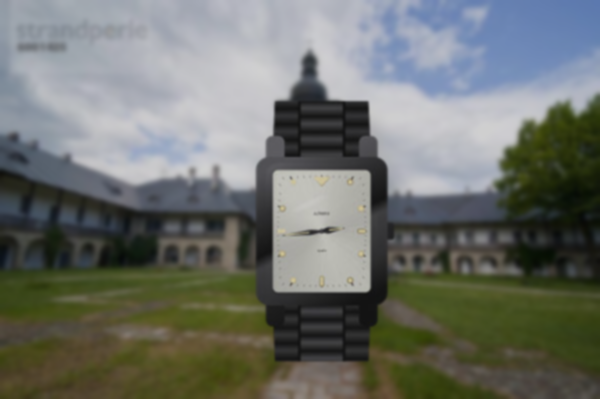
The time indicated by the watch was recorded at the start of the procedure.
2:44
